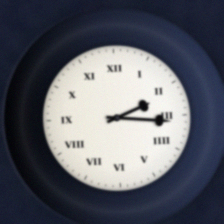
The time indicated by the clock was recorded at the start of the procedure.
2:16
